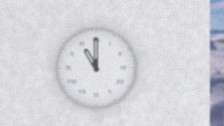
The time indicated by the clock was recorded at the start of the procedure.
11:00
